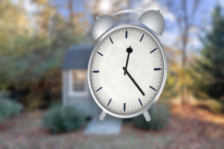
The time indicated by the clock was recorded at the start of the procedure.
12:23
